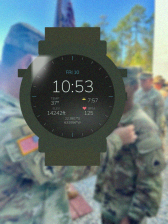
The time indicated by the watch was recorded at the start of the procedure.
10:53
